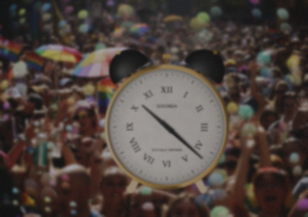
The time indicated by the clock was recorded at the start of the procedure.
10:22
